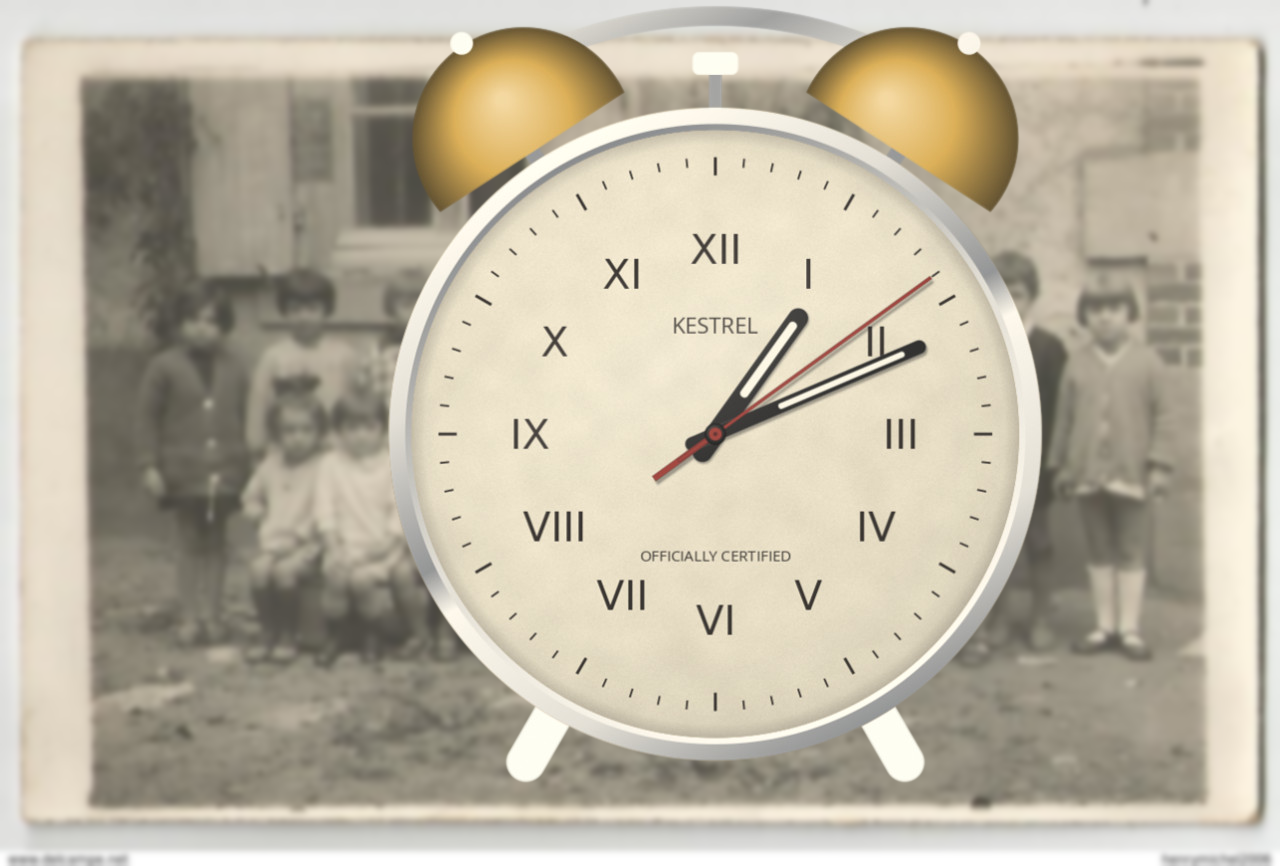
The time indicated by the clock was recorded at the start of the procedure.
1:11:09
